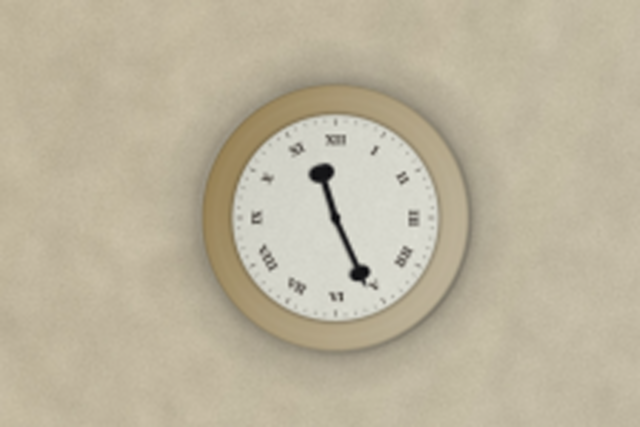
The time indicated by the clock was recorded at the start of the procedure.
11:26
